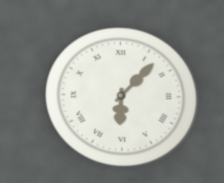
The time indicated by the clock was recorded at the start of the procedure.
6:07
